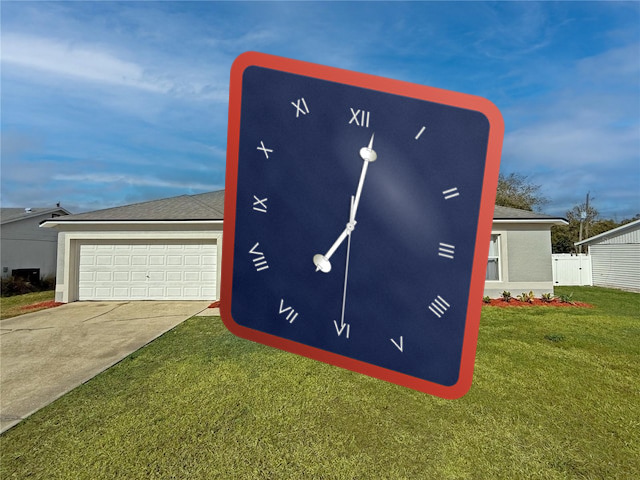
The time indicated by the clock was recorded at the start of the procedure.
7:01:30
